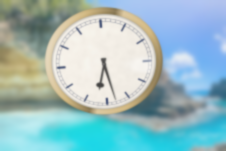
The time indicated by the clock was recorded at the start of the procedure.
6:28
